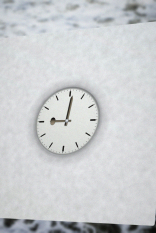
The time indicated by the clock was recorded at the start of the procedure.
9:01
